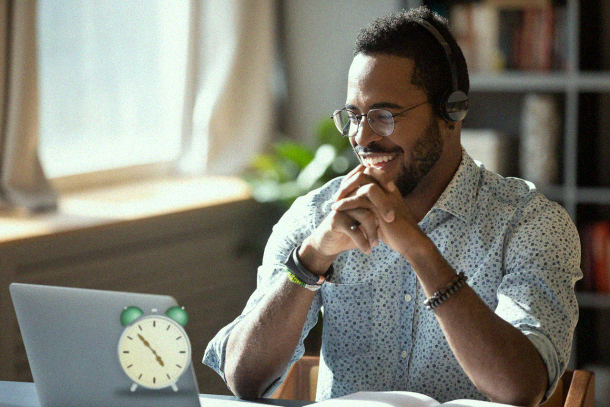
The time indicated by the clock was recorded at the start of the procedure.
4:53
